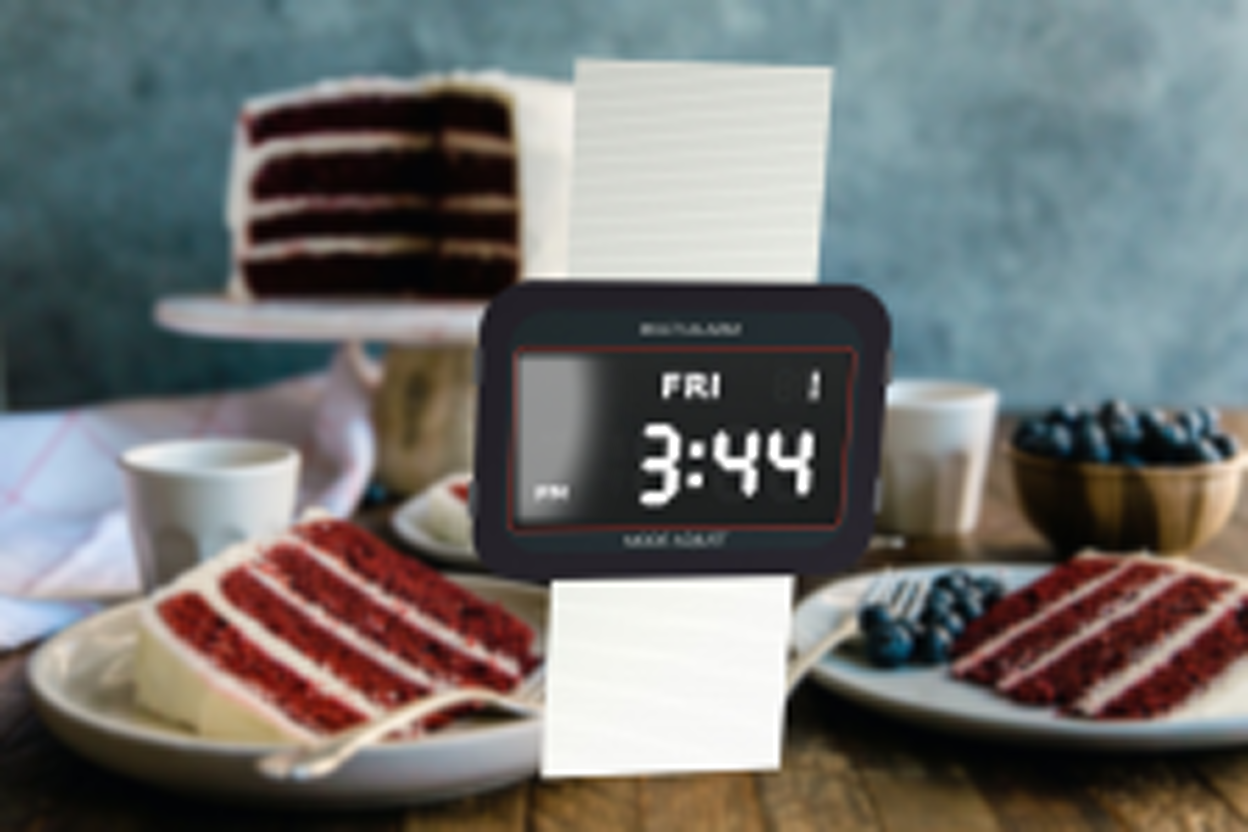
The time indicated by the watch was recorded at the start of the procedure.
3:44
